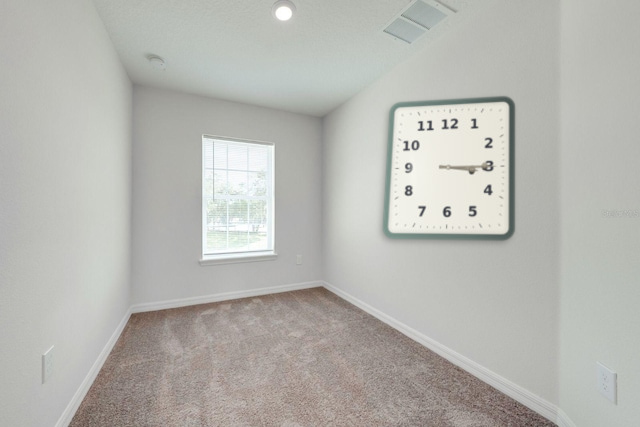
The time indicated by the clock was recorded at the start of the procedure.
3:15
